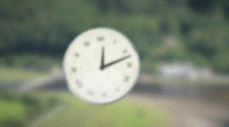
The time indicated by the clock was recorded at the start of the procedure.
12:12
